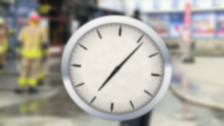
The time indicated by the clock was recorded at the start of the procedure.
7:06
